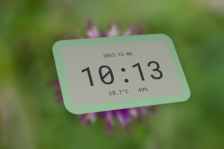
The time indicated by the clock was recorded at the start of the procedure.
10:13
